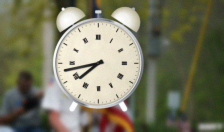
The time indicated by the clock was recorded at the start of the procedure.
7:43
